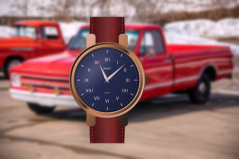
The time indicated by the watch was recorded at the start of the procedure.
11:08
